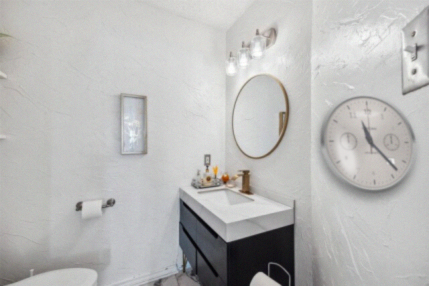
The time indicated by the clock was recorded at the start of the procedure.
11:23
